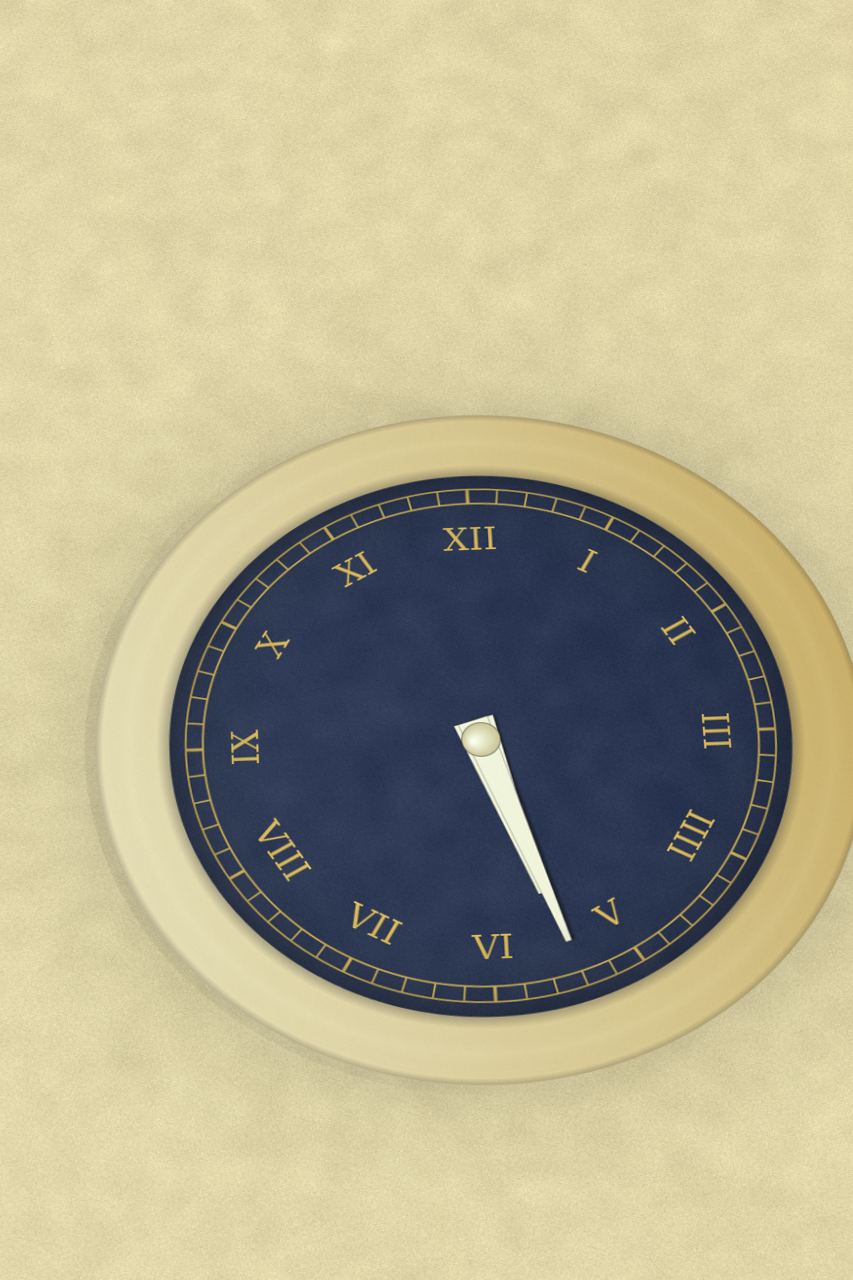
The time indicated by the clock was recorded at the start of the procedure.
5:27
